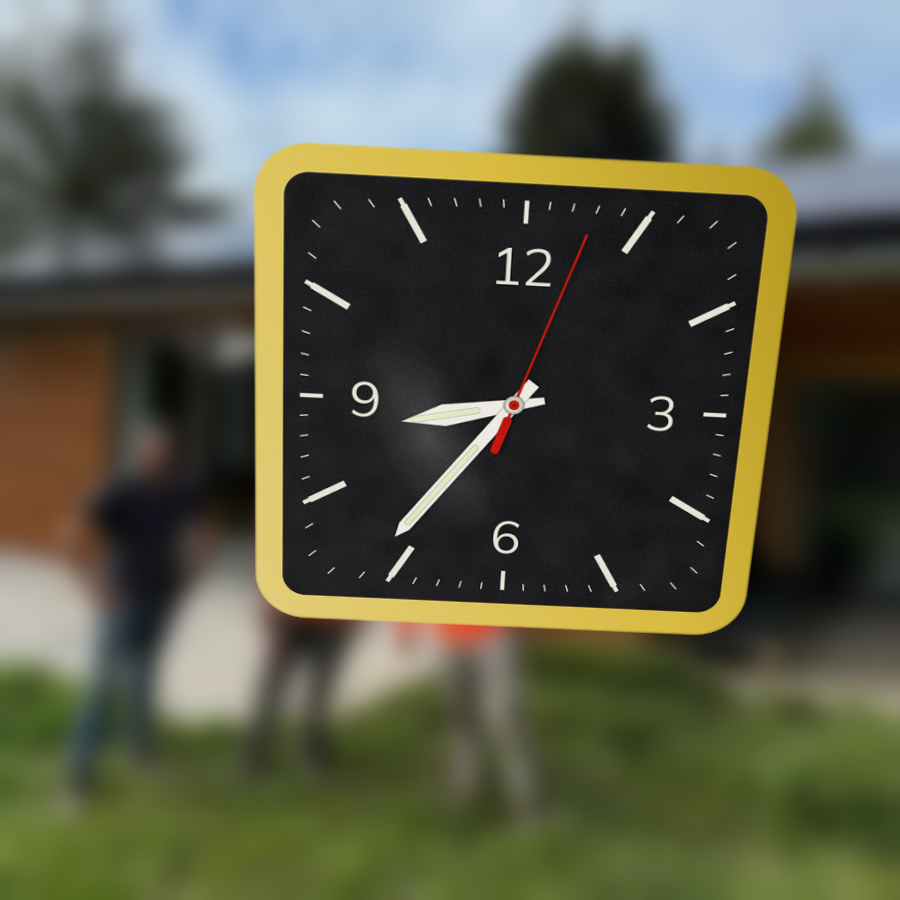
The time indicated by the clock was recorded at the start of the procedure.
8:36:03
